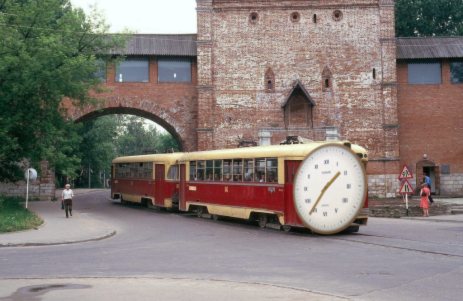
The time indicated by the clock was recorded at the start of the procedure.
1:36
